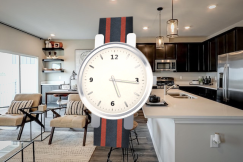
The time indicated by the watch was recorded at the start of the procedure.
5:16
